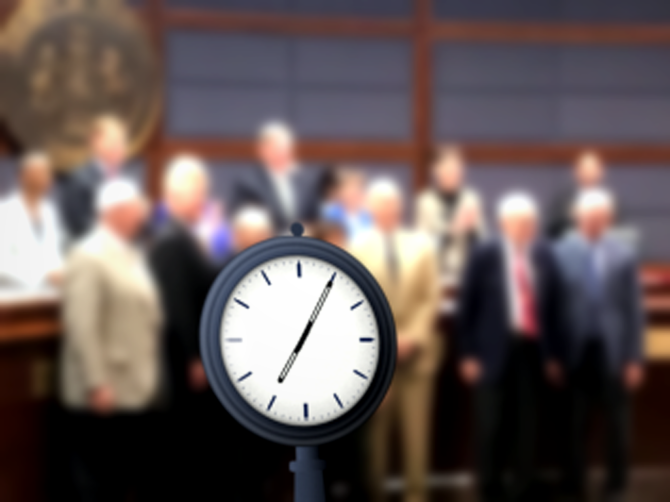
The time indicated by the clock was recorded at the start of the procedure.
7:05
